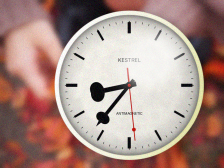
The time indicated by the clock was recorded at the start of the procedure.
8:36:29
